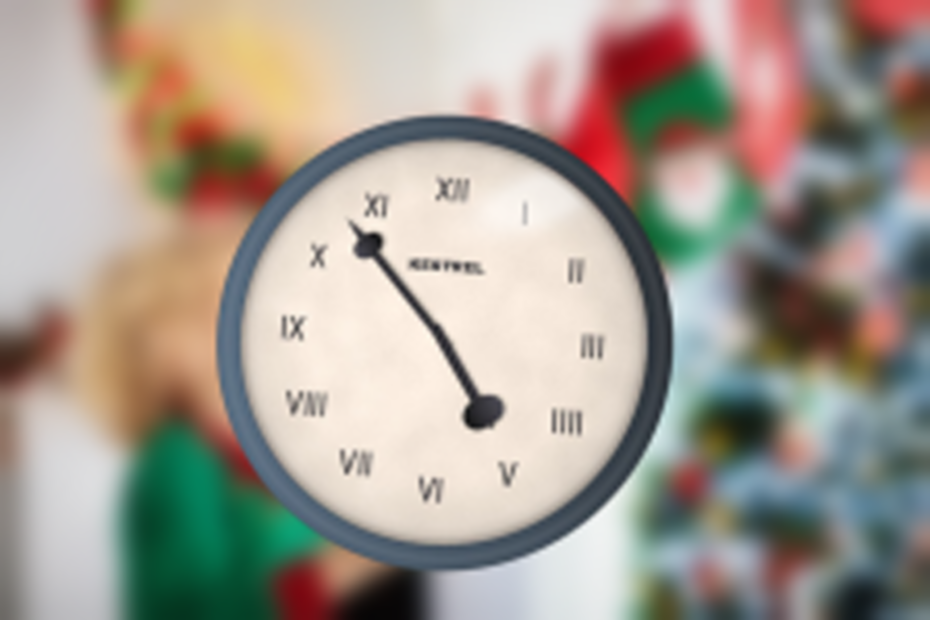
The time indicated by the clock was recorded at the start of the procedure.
4:53
